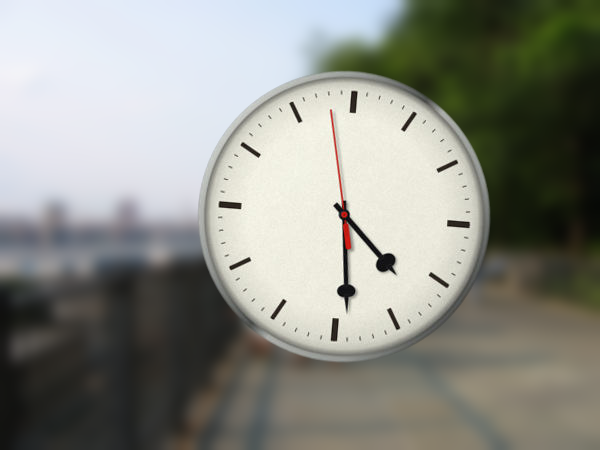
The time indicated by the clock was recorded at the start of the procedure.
4:28:58
